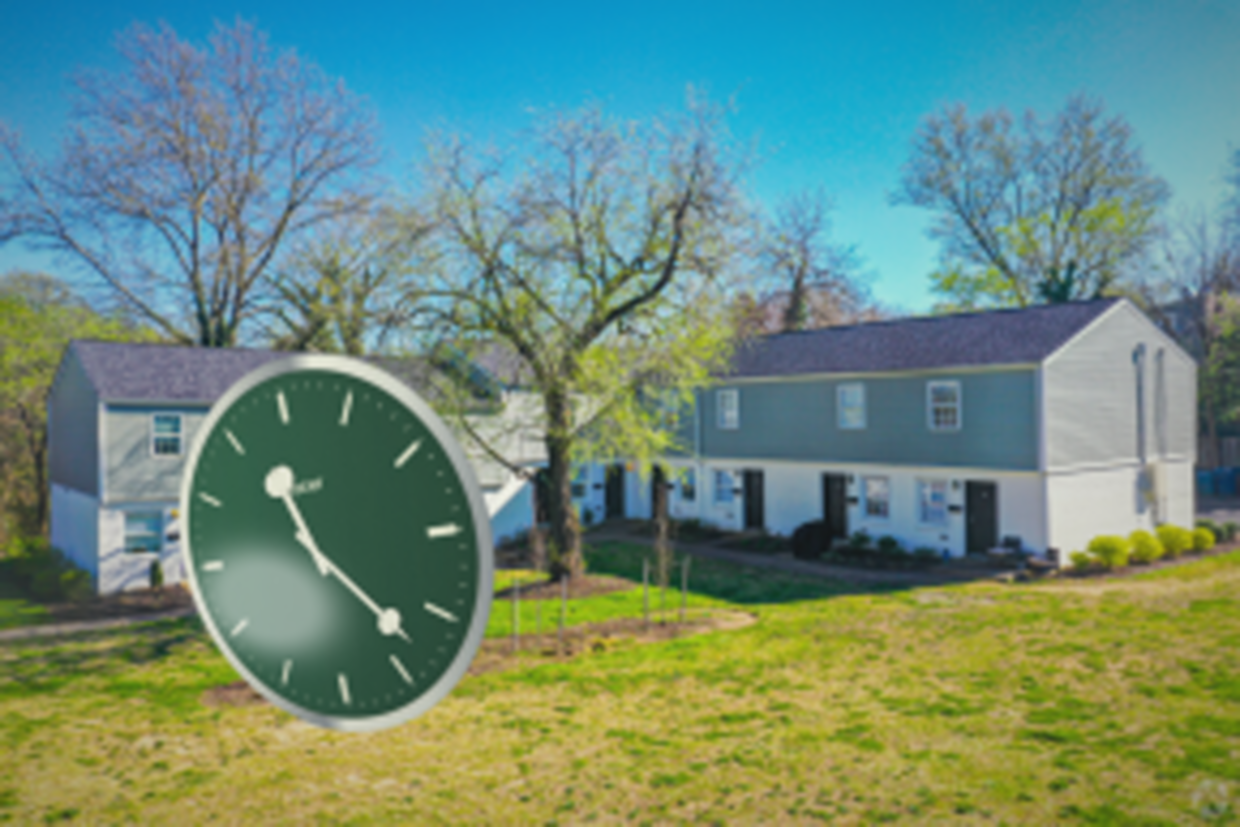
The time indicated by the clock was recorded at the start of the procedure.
11:23
